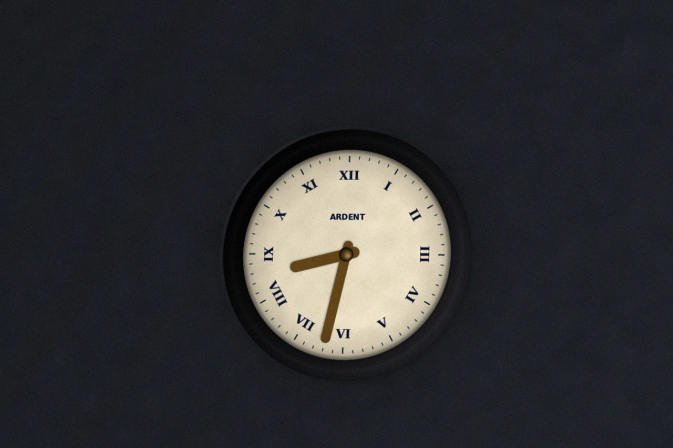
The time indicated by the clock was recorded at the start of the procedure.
8:32
